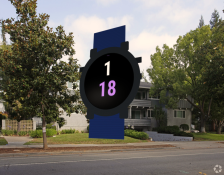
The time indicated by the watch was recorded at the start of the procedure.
1:18
